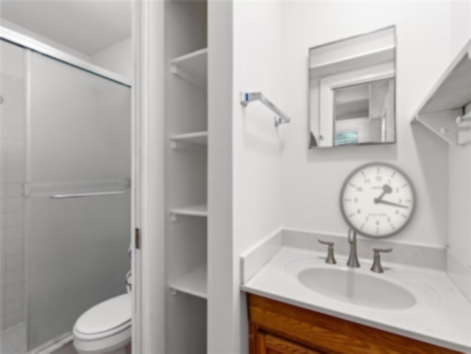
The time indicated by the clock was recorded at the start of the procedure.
1:17
